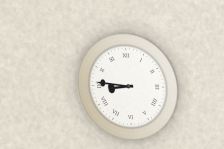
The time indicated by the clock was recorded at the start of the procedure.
8:46
